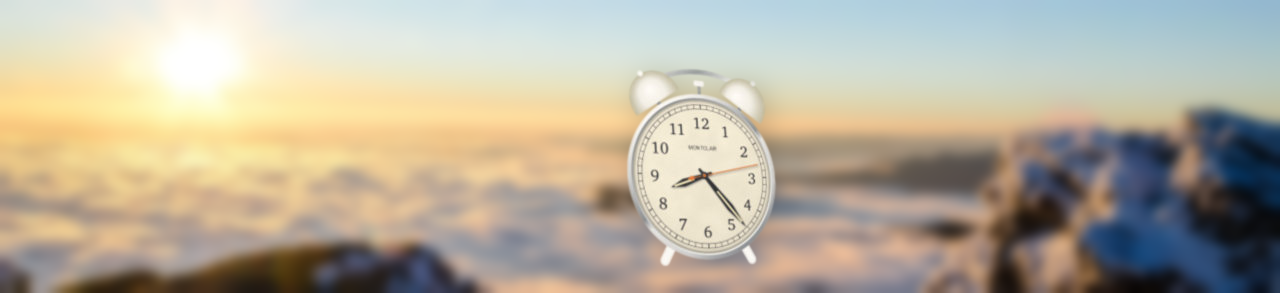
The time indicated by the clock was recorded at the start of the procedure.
8:23:13
